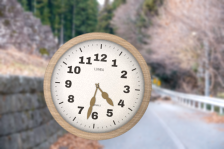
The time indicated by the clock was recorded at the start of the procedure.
4:32
